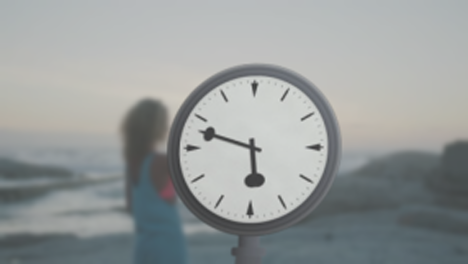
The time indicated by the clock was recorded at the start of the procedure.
5:48
